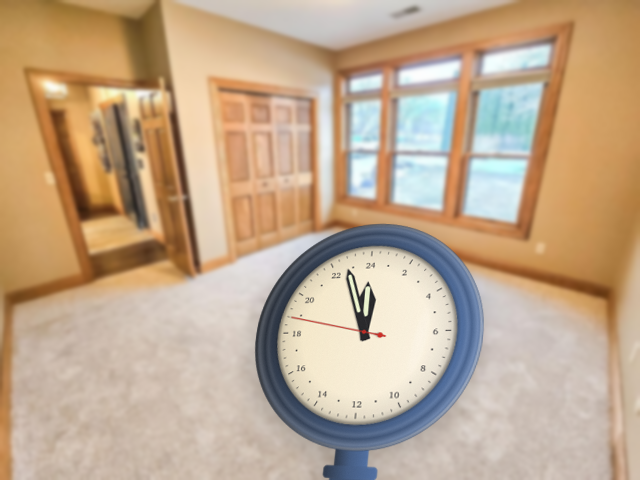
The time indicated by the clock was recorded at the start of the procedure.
23:56:47
